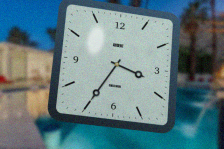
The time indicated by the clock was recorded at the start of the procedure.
3:35
